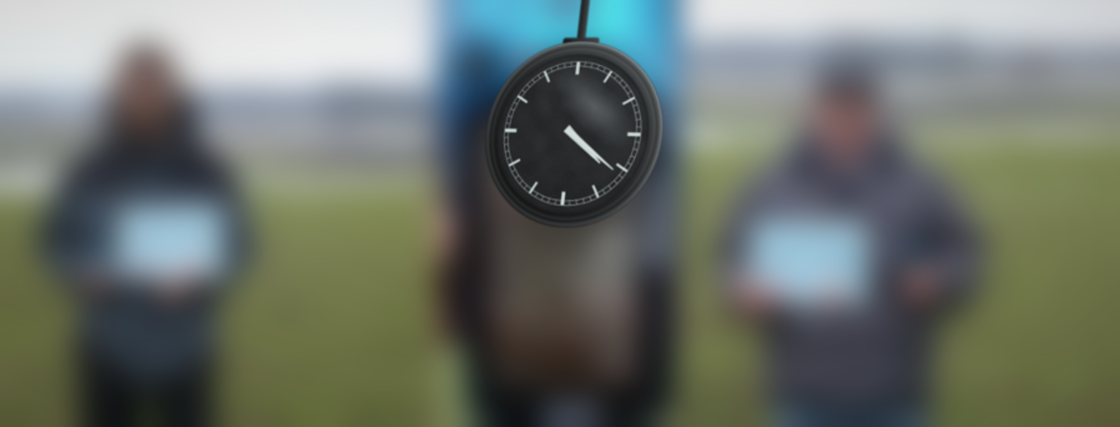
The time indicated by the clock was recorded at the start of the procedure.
4:21
